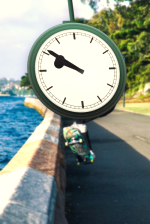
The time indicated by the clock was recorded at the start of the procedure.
9:51
